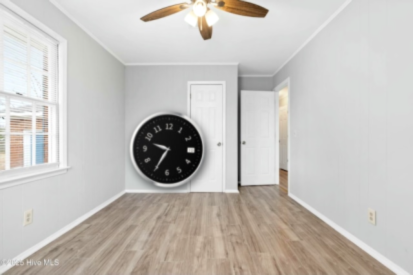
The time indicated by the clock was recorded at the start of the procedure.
9:35
